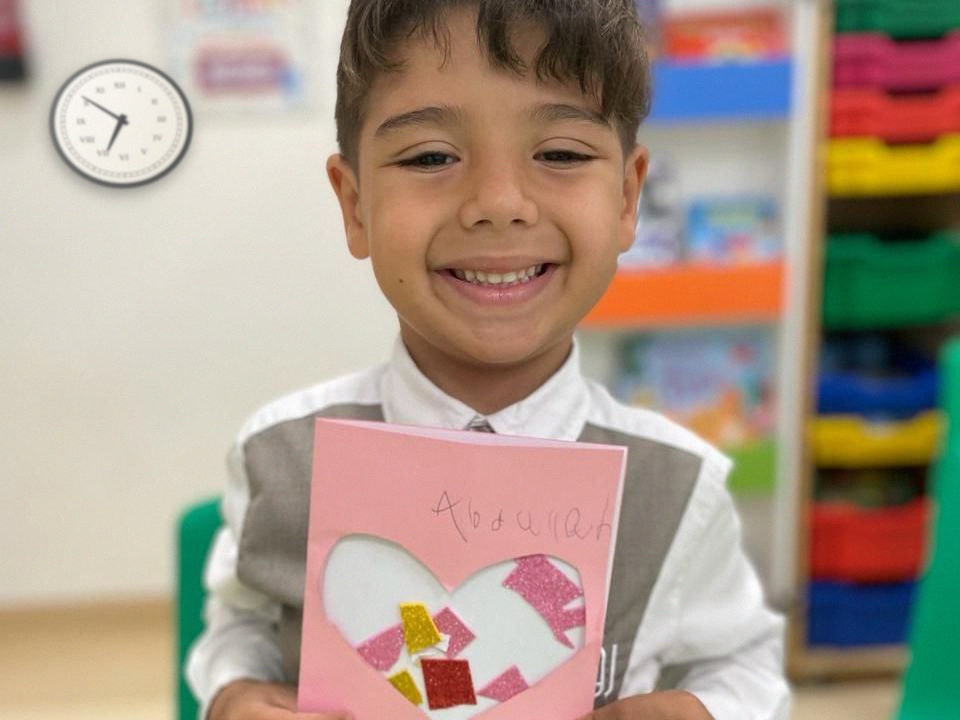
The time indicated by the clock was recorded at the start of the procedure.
6:51
